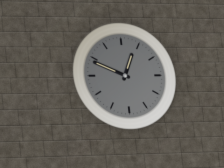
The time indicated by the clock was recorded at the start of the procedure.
12:49
